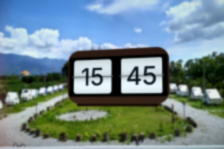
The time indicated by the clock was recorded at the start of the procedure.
15:45
